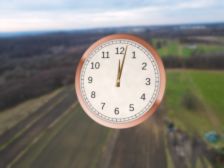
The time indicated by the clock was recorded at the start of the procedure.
12:02
